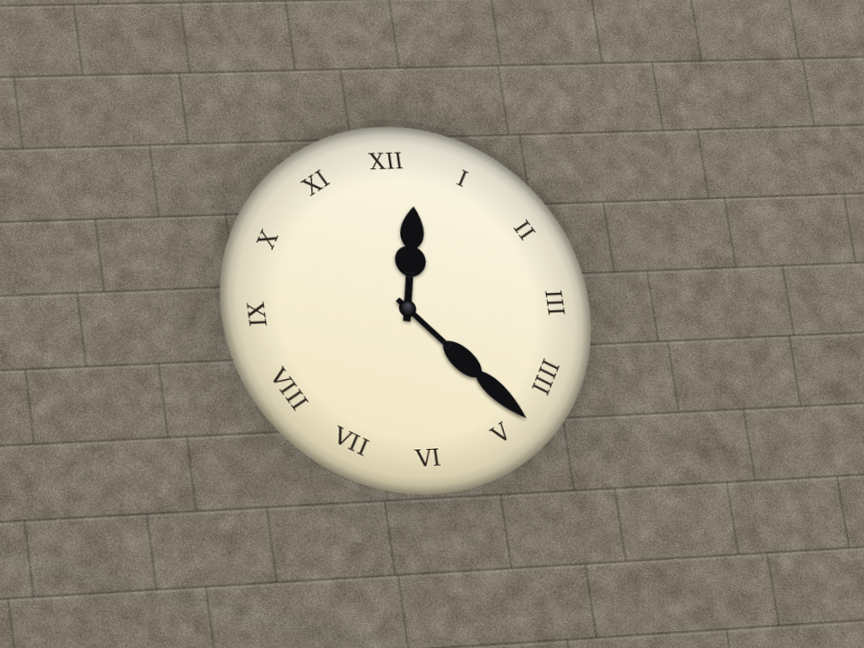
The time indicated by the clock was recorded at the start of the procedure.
12:23
